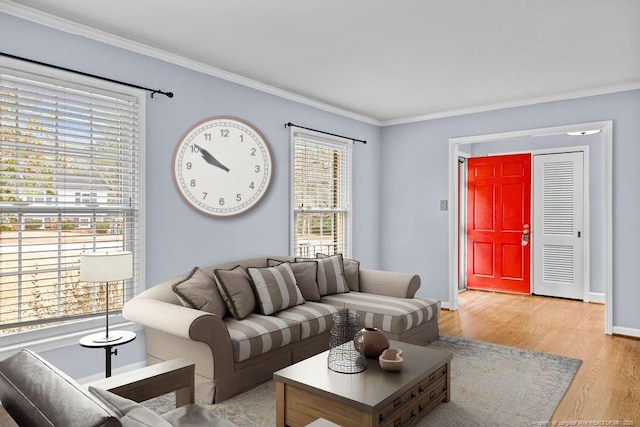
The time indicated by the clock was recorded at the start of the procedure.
9:51
